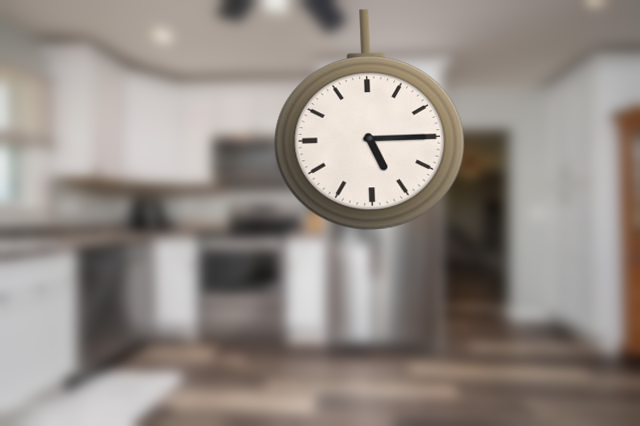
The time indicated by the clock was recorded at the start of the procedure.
5:15
